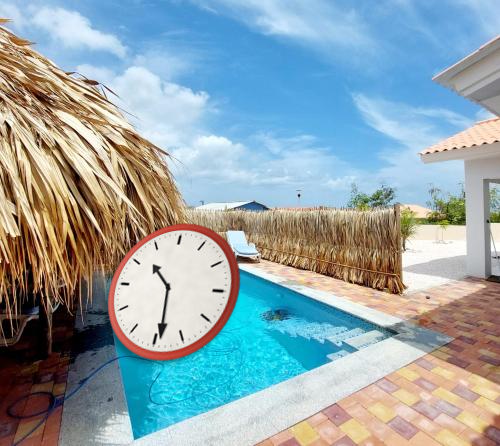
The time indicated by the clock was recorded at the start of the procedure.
10:29
